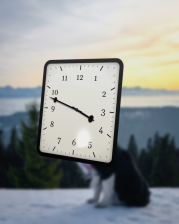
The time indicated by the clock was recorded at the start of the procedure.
3:48
